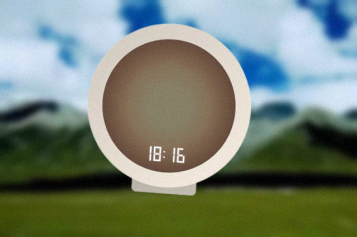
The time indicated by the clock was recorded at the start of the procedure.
18:16
